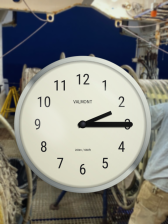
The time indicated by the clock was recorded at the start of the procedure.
2:15
